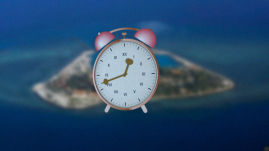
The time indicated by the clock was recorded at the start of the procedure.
12:42
